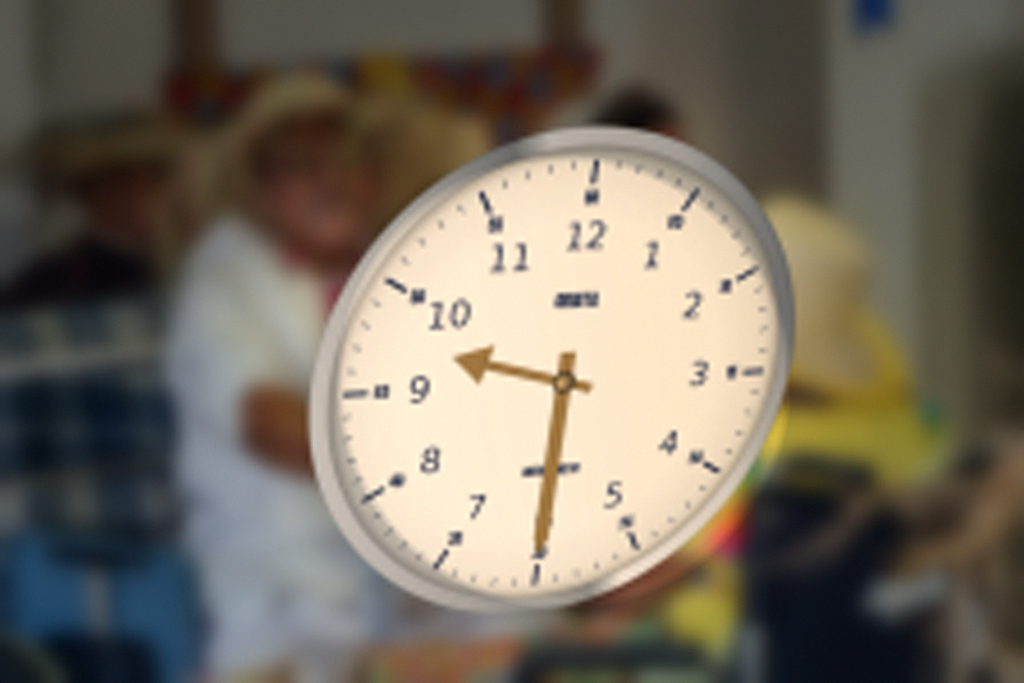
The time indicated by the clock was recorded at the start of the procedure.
9:30
